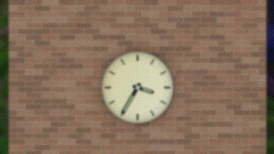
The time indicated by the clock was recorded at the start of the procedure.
3:35
